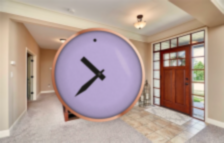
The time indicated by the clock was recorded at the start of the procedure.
10:39
